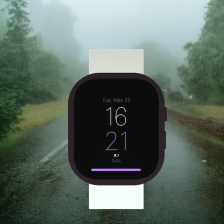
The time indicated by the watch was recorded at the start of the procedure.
16:21
